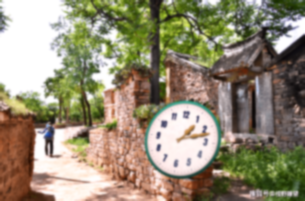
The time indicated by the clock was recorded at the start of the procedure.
1:12
